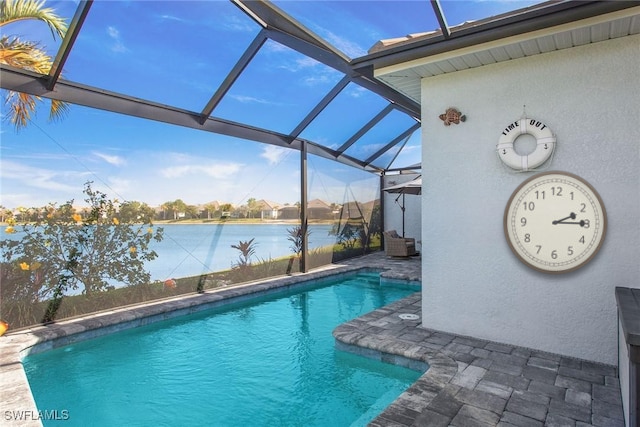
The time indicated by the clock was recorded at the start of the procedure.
2:15
